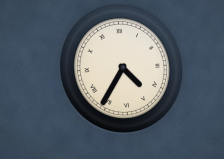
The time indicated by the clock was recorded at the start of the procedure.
4:36
